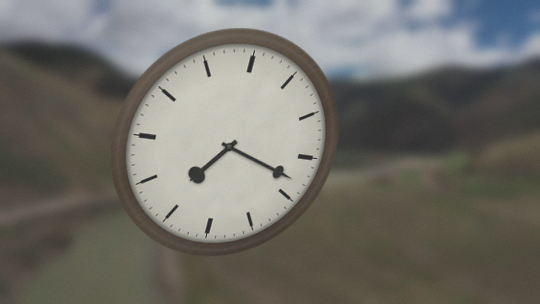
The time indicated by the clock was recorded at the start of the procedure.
7:18
